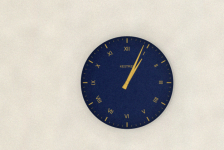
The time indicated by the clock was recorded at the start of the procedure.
1:04
